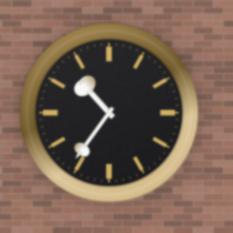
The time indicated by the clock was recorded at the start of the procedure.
10:36
